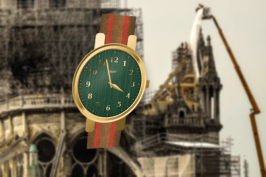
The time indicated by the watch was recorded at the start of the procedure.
3:57
